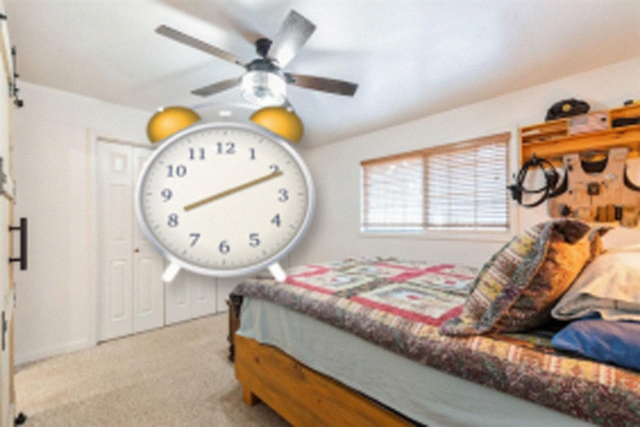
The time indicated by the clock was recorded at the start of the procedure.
8:11
